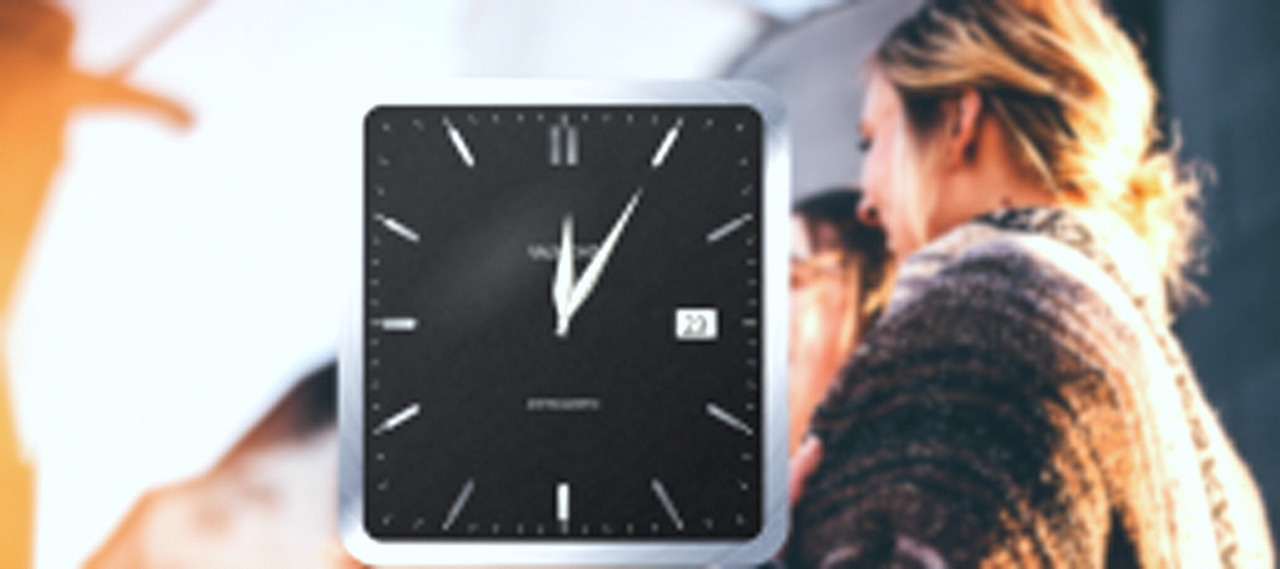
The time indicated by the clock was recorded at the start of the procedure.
12:05
